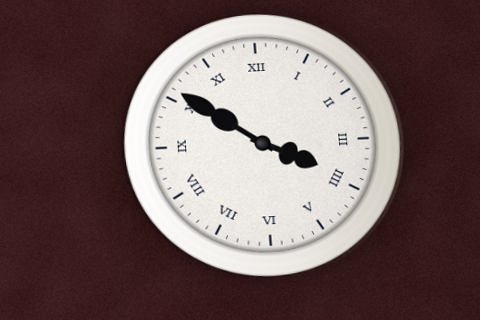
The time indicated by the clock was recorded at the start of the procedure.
3:51
